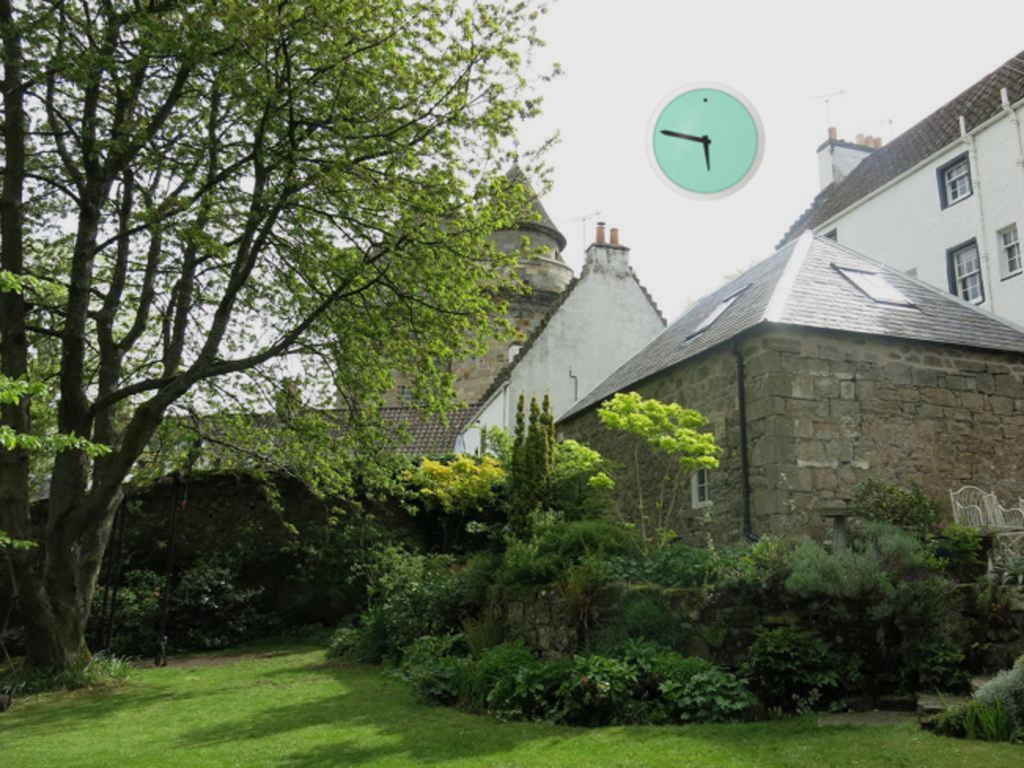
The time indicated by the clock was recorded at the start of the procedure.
5:47
